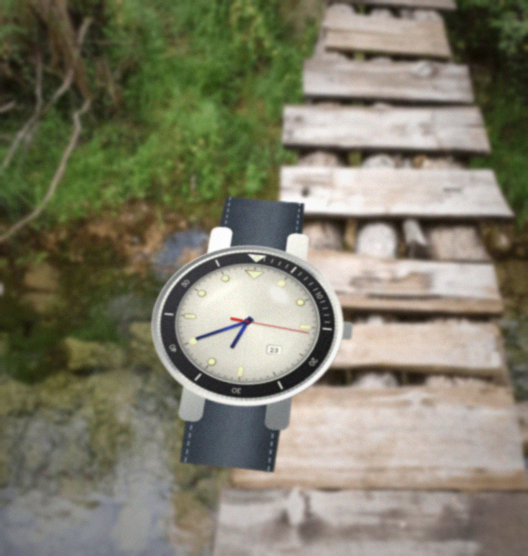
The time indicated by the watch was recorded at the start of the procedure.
6:40:16
